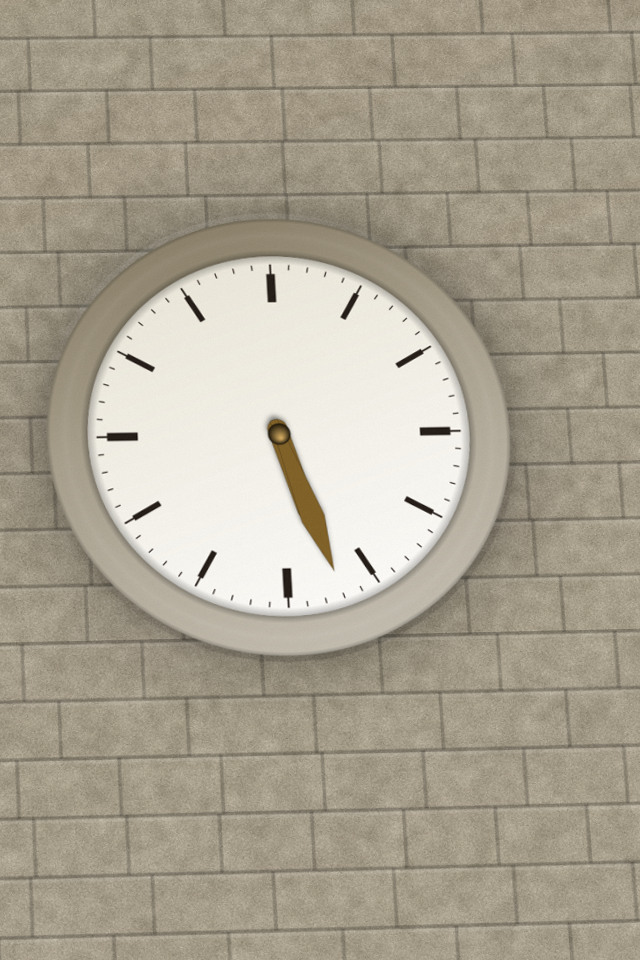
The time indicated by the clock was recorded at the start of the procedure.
5:27
